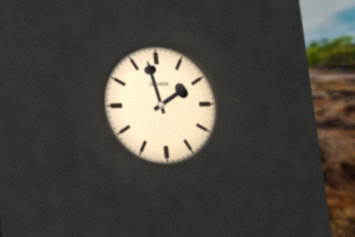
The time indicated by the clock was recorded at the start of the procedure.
1:58
